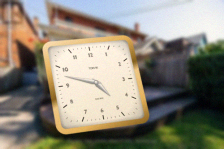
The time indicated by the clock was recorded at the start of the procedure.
4:48
